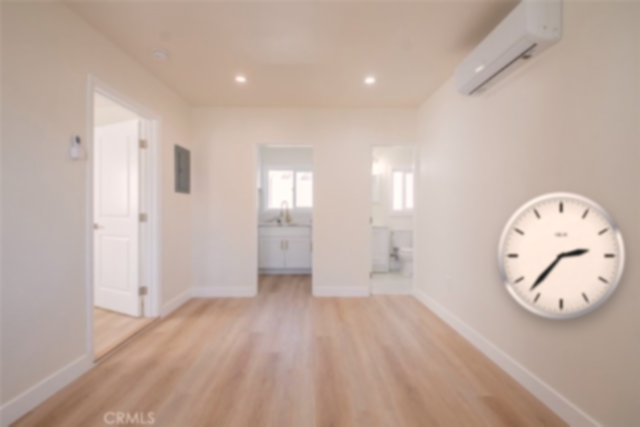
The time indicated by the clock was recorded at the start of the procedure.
2:37
